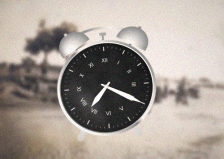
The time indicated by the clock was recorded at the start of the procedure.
7:20
